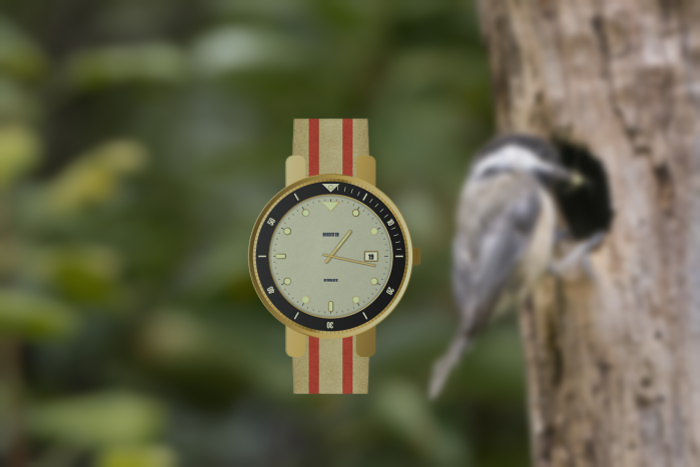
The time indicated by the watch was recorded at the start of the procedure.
1:17
